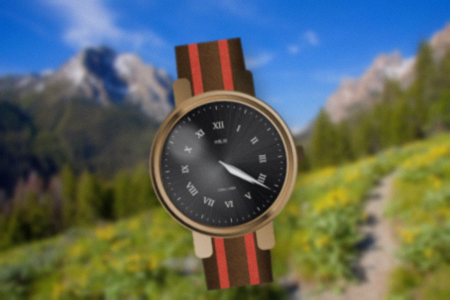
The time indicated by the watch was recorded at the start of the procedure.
4:21
